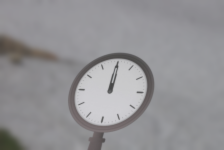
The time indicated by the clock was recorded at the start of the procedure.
12:00
